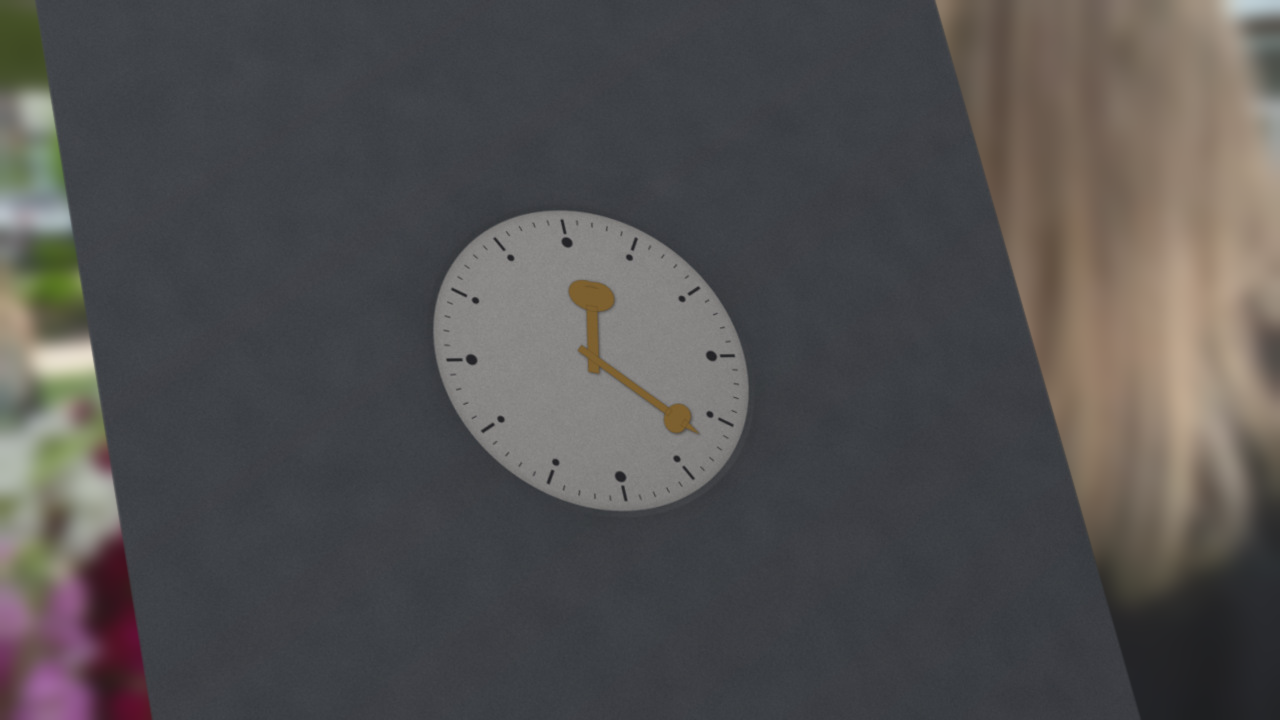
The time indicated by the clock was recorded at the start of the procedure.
12:22
